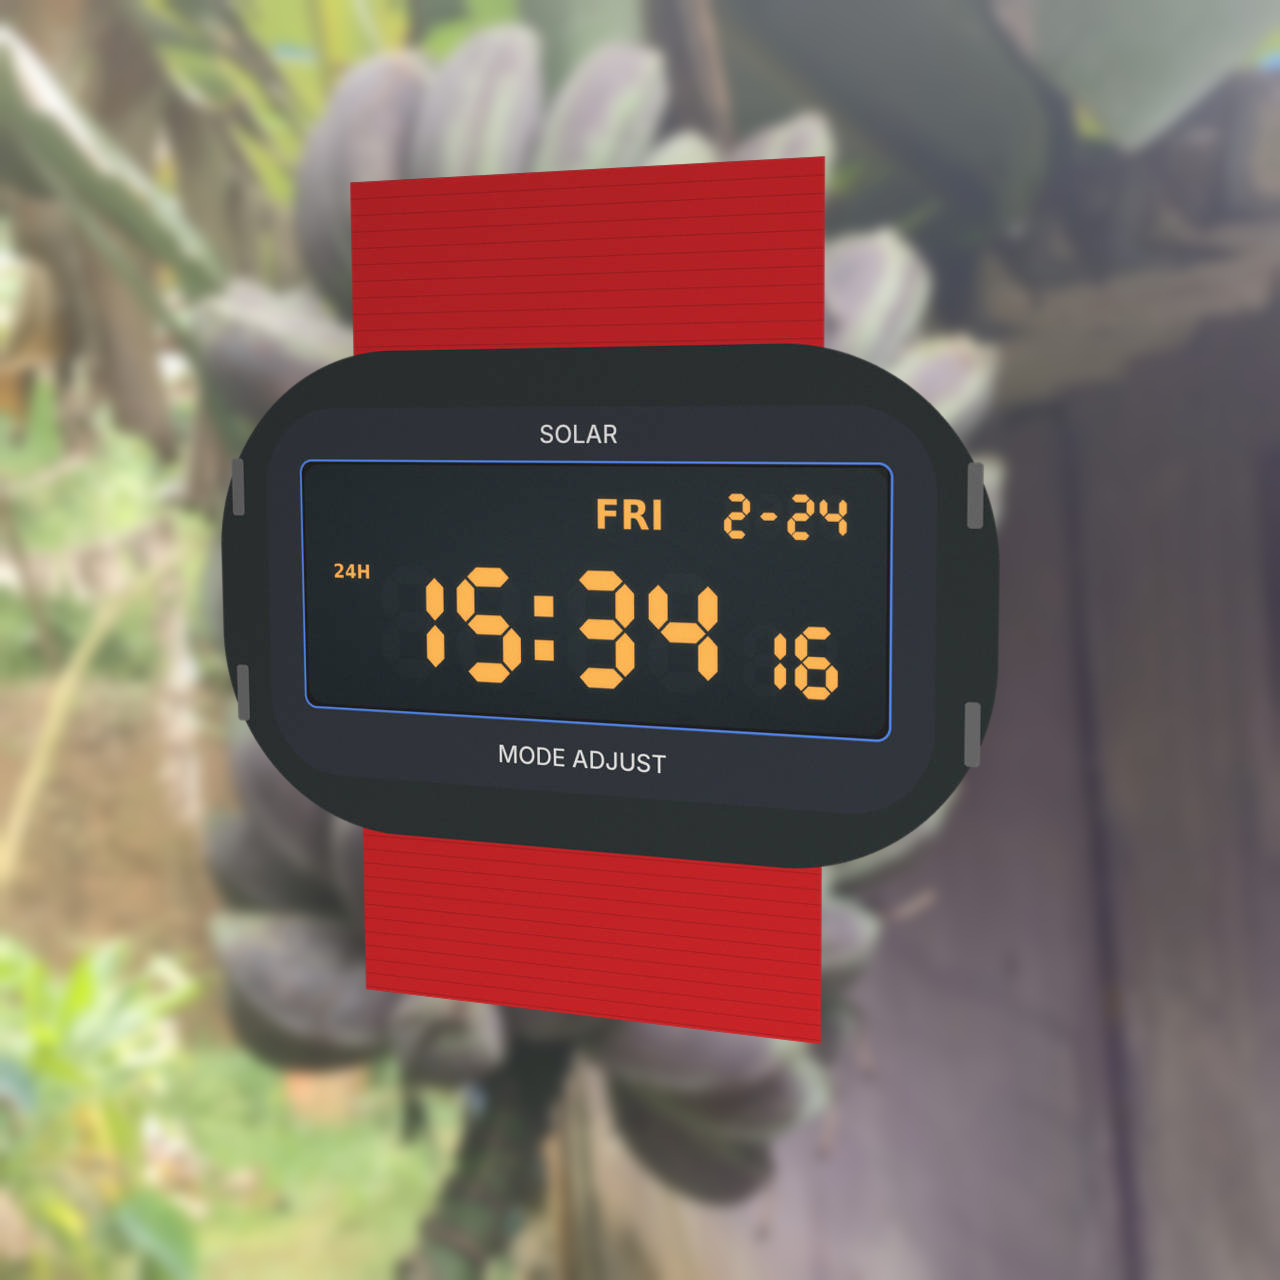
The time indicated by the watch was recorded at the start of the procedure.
15:34:16
